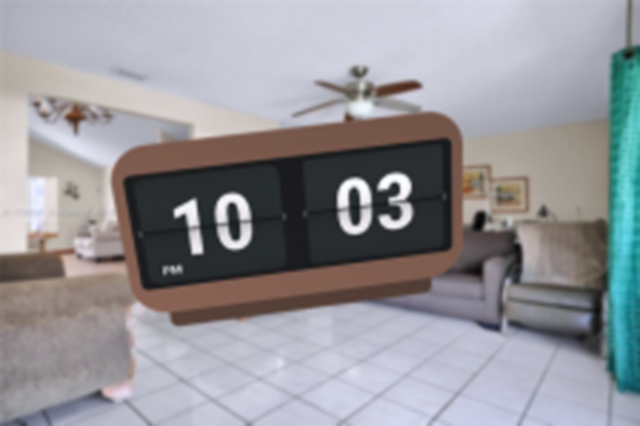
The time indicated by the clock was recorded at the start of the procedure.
10:03
